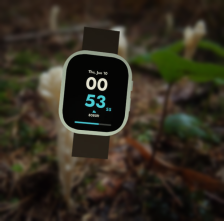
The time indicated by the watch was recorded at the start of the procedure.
0:53
